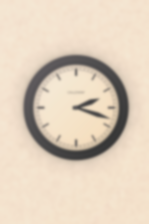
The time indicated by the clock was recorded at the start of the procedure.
2:18
